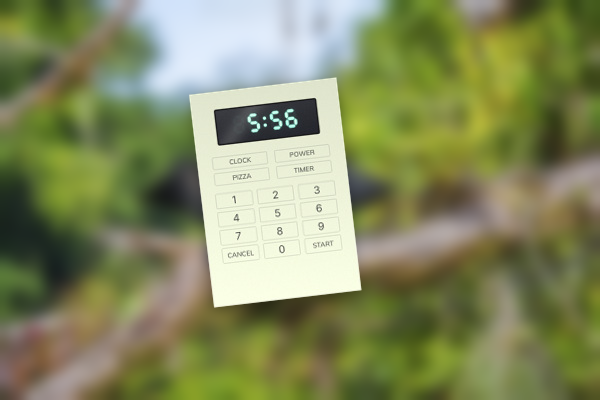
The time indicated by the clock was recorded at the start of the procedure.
5:56
